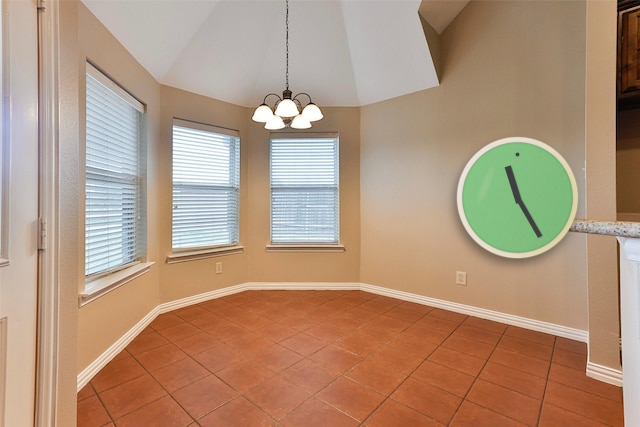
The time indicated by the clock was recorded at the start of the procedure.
11:25
